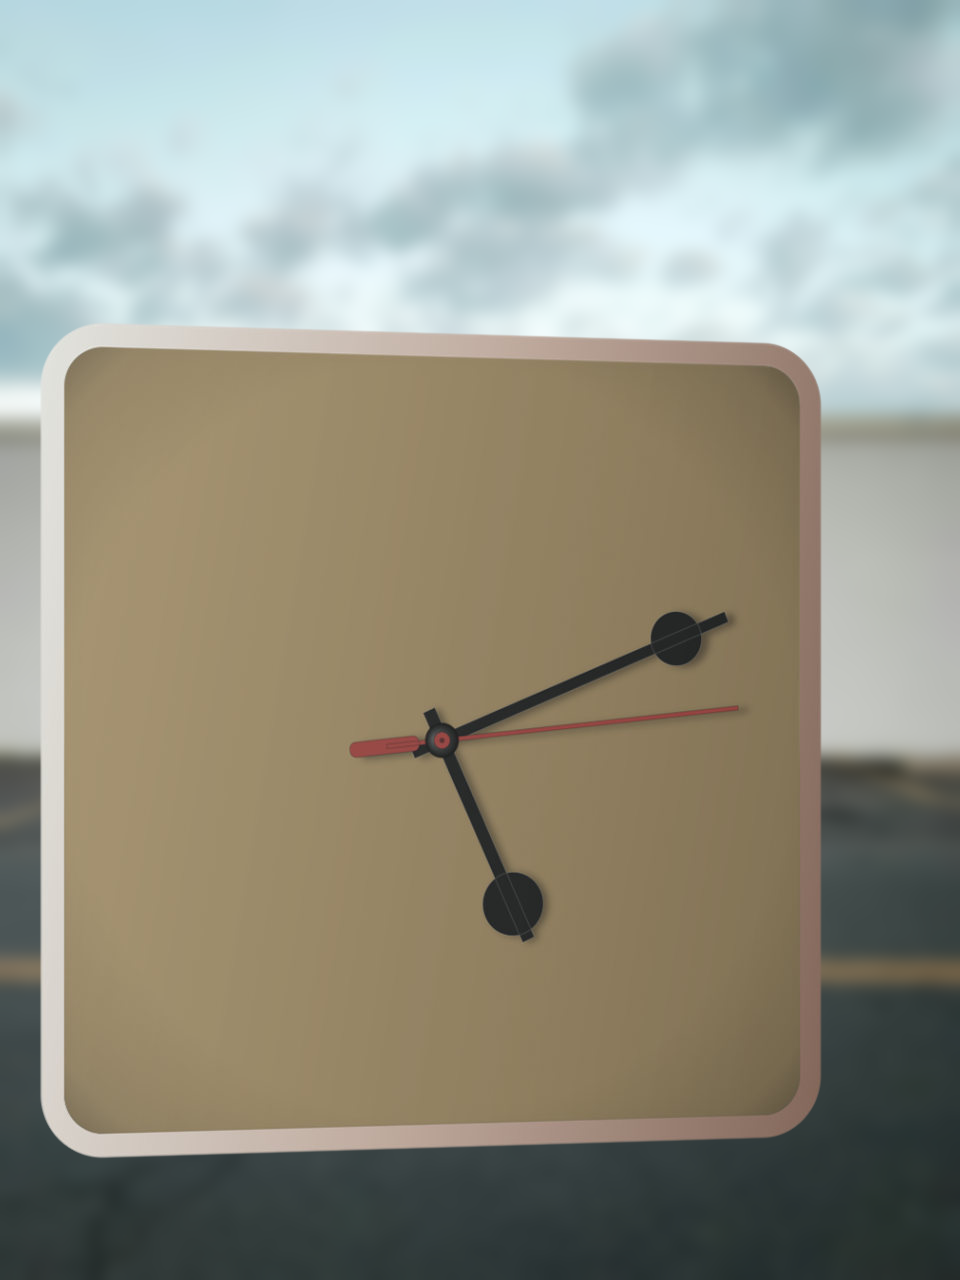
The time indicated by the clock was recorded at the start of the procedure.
5:11:14
